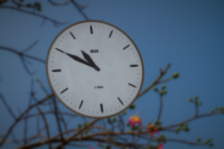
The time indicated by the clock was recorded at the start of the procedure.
10:50
